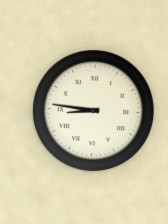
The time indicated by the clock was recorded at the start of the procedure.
8:46
